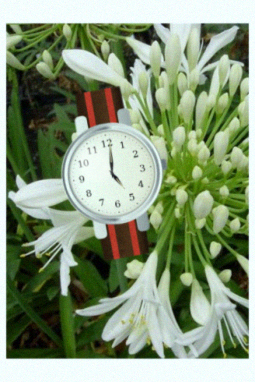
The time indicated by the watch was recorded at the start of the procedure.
5:01
